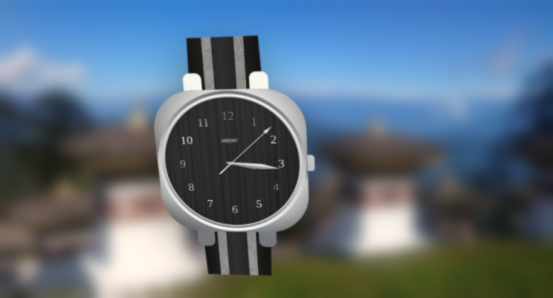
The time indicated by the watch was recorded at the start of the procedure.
3:16:08
